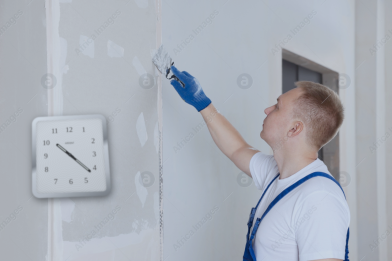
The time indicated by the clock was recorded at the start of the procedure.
10:22
